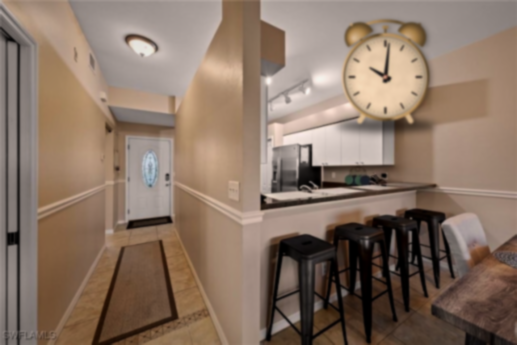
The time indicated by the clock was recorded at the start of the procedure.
10:01
